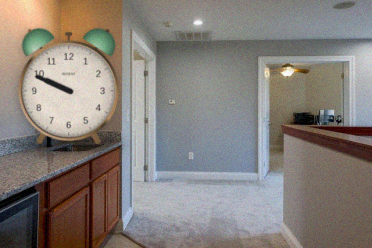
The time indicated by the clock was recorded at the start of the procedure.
9:49
